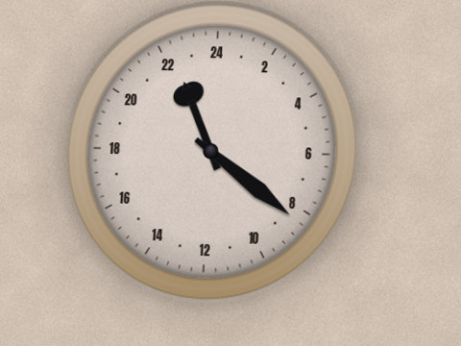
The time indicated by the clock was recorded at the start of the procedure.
22:21
